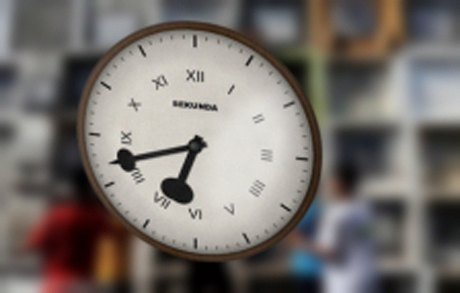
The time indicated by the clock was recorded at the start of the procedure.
6:42
